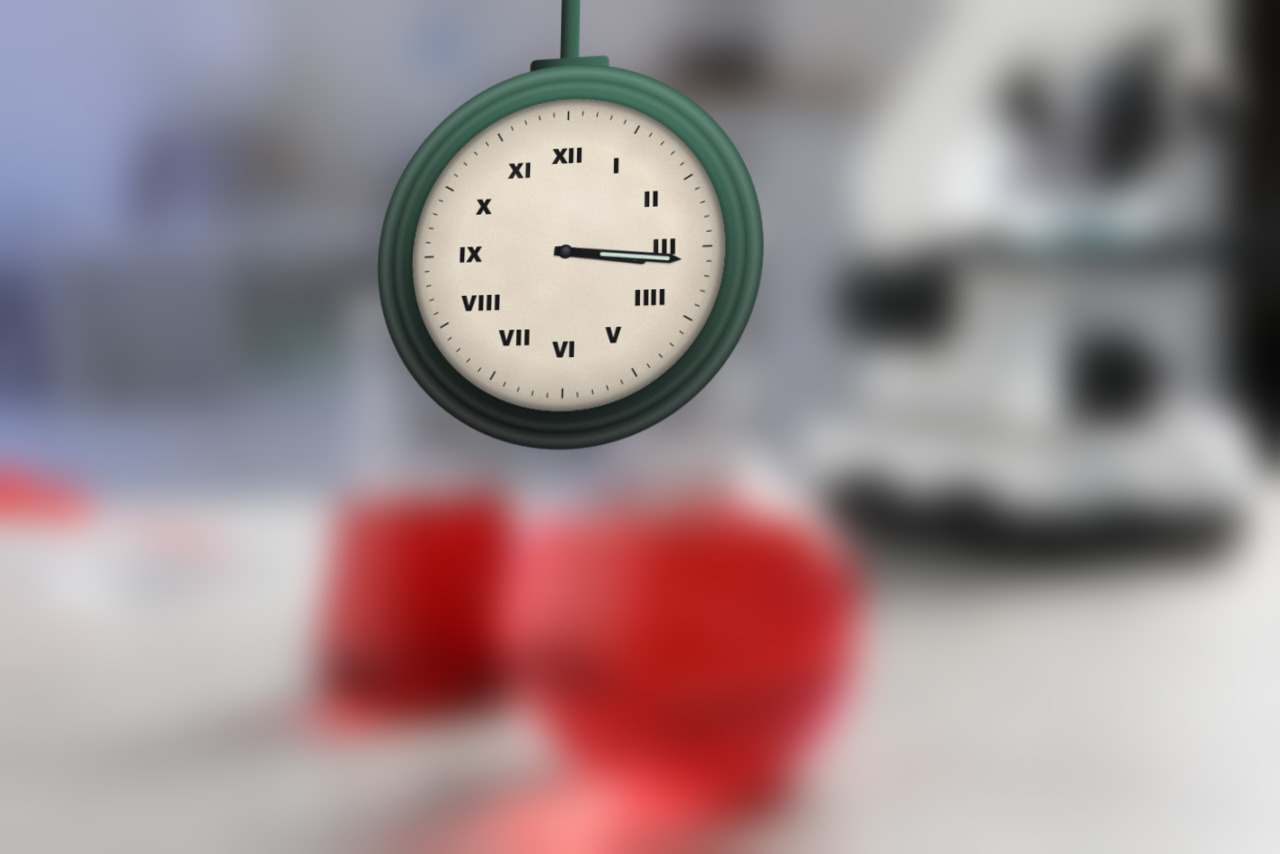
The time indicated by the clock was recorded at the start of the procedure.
3:16
